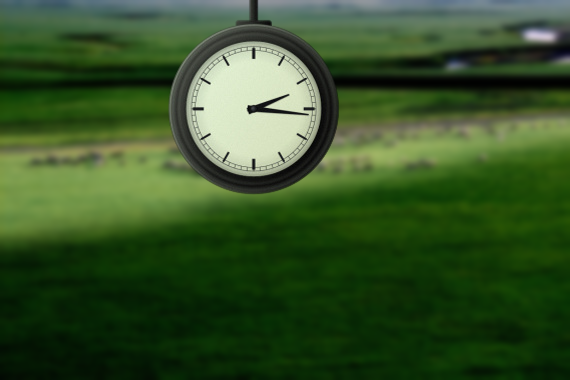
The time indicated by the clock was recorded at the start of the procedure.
2:16
